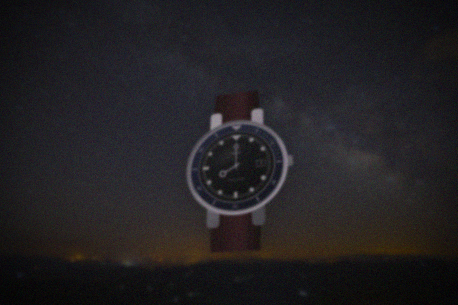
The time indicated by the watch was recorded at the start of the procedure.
8:00
